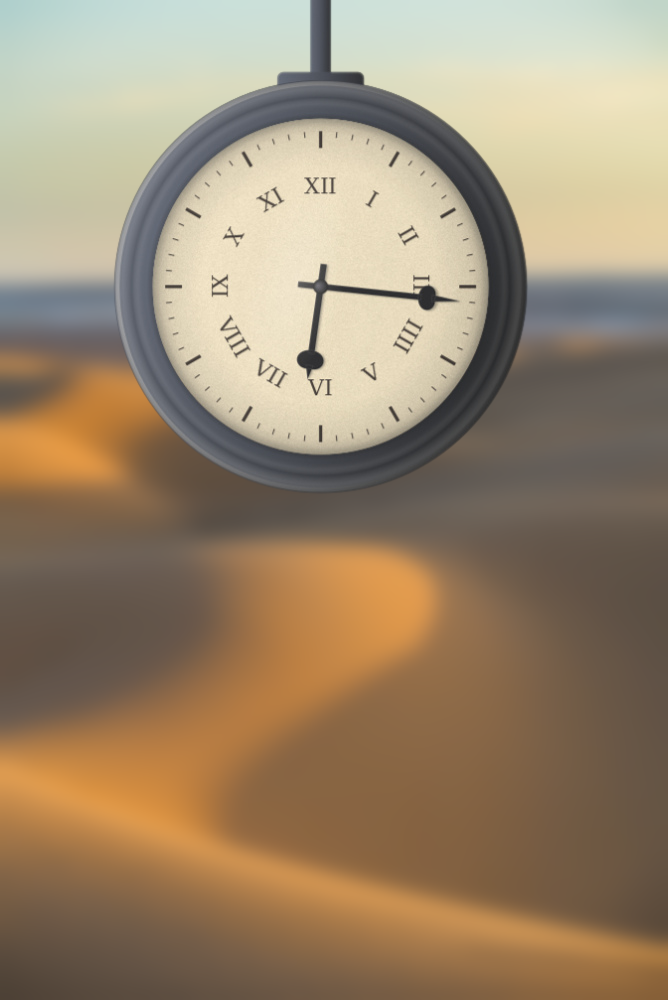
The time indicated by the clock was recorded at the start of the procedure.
6:16
